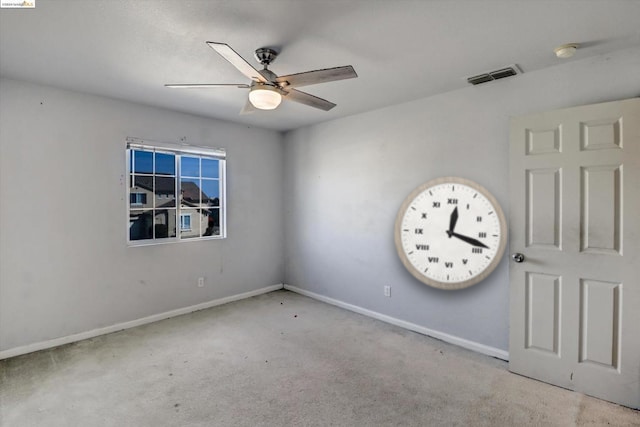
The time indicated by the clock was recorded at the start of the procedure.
12:18
